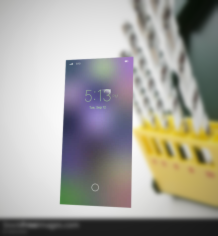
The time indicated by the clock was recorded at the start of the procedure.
5:13
